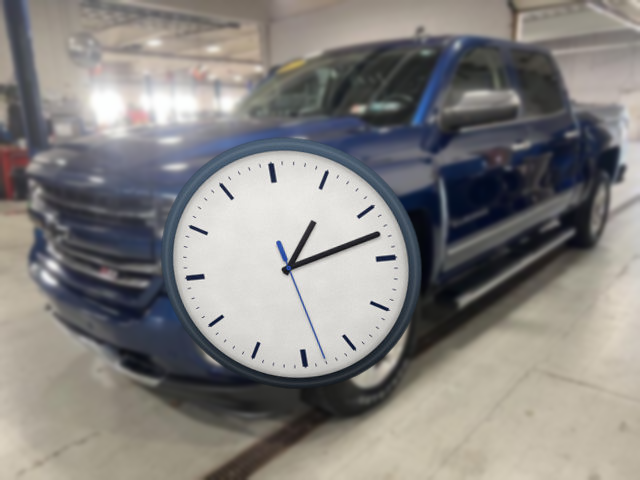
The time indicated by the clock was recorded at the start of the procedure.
1:12:28
